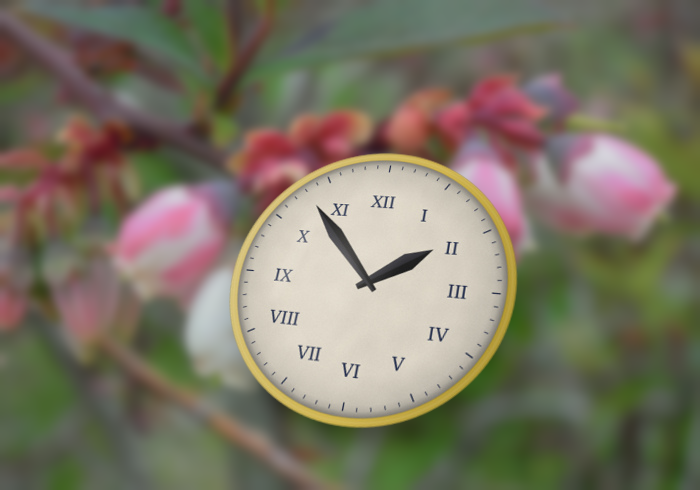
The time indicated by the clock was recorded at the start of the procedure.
1:53
